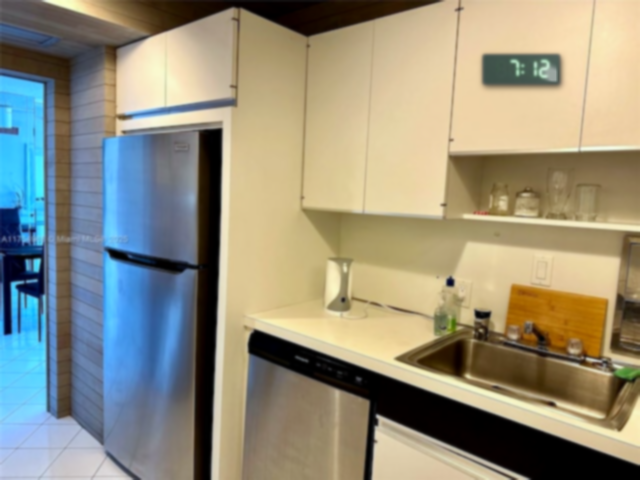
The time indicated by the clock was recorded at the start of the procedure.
7:12
